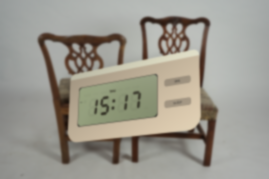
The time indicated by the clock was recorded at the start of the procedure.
15:17
